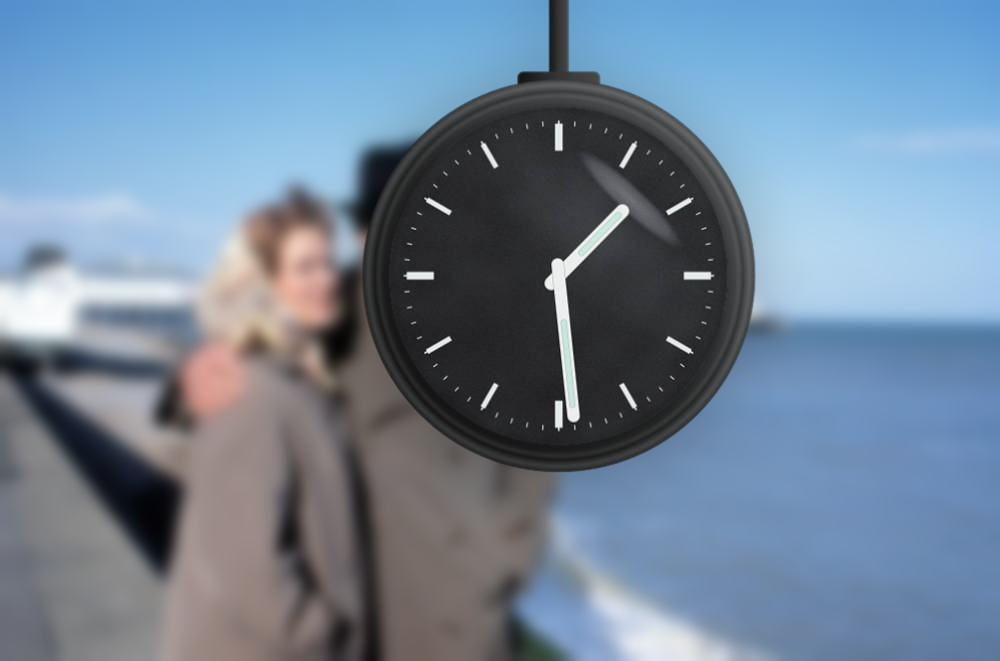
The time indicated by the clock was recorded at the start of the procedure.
1:29
